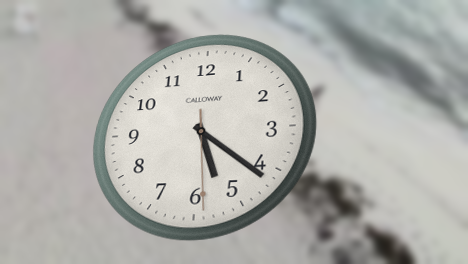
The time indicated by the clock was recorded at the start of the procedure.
5:21:29
